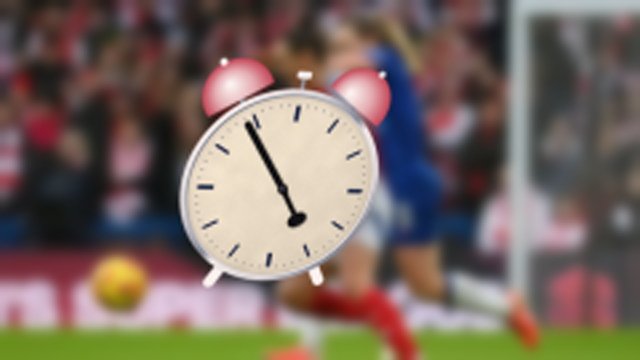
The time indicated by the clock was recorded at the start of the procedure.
4:54
